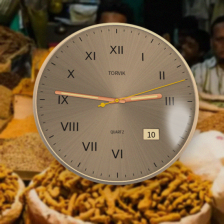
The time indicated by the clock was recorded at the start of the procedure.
2:46:12
